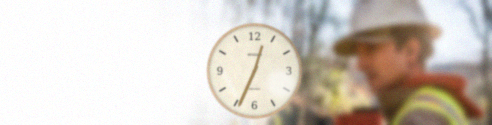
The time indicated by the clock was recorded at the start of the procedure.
12:34
